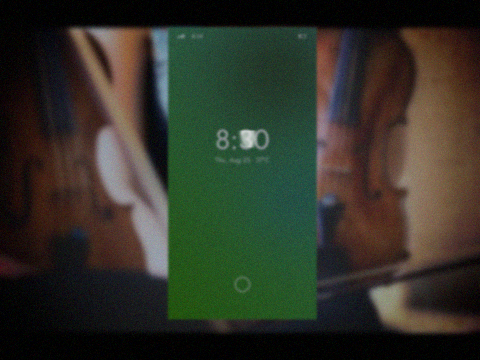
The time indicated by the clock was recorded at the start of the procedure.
8:30
